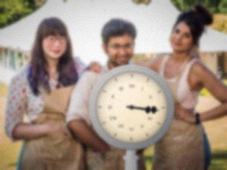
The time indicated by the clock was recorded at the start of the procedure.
3:16
